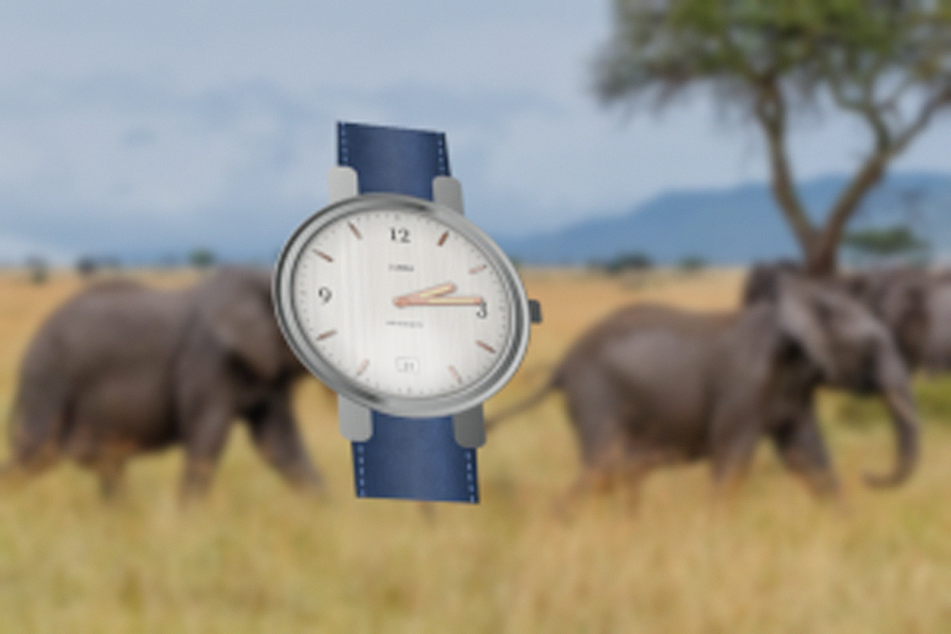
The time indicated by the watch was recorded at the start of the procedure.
2:14
